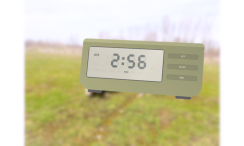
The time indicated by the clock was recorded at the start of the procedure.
2:56
